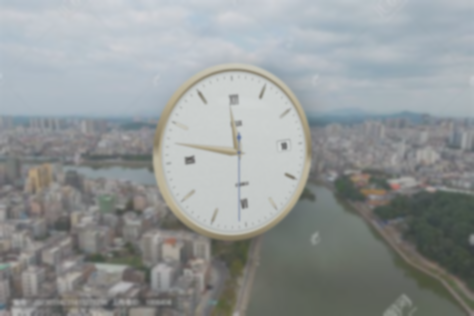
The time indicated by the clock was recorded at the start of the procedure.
11:47:31
